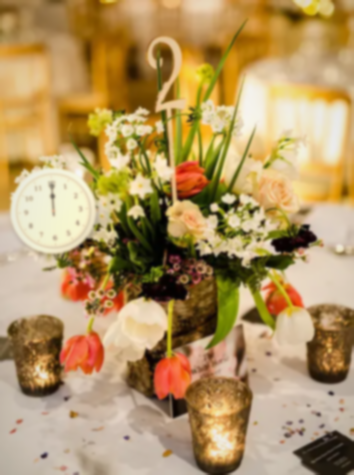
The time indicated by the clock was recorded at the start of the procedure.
12:00
